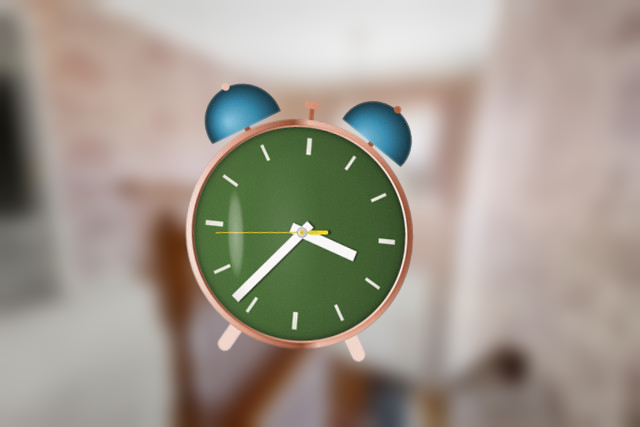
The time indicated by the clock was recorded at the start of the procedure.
3:36:44
